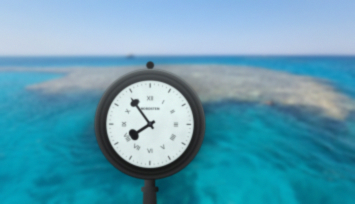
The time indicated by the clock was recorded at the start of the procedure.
7:54
